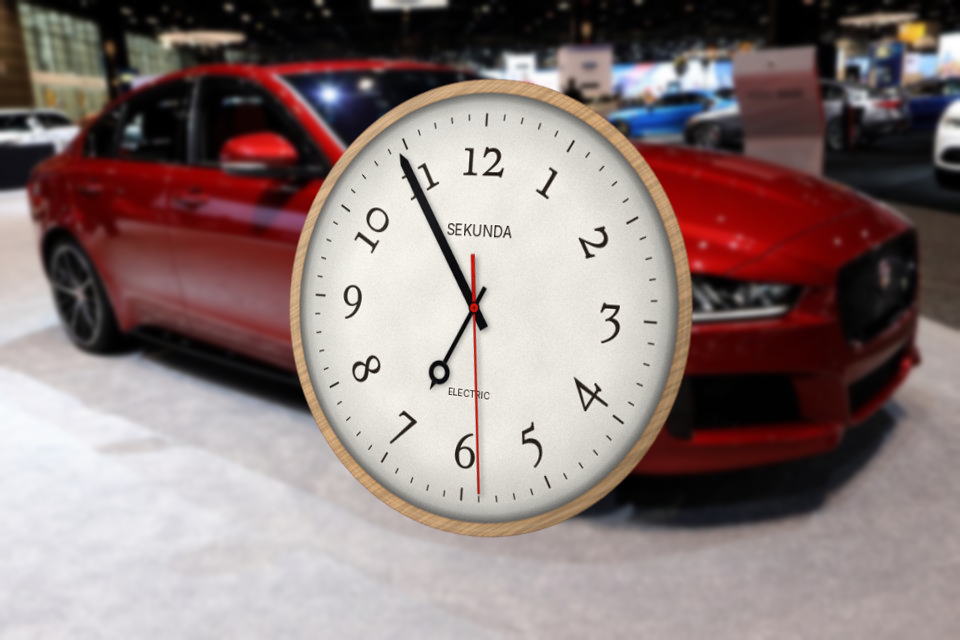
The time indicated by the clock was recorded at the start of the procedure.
6:54:29
